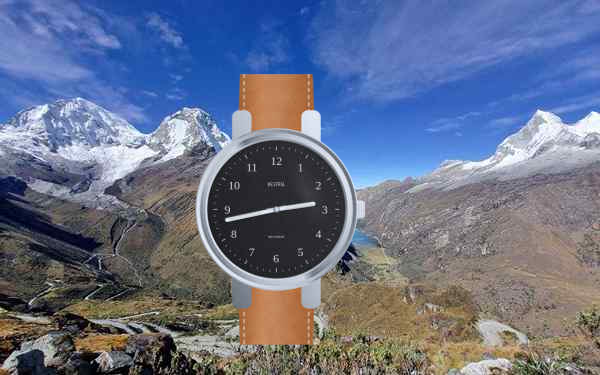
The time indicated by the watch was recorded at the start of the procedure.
2:43
